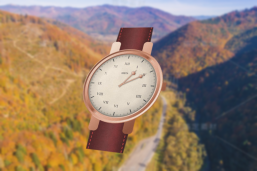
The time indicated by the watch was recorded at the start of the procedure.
1:10
